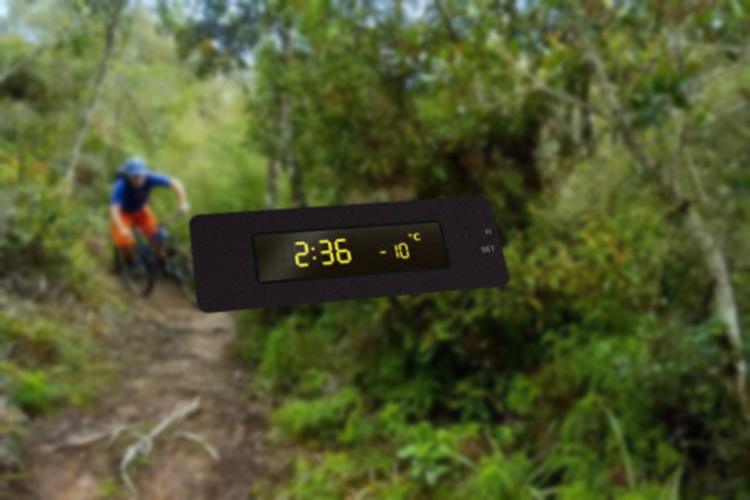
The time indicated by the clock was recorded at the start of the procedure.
2:36
